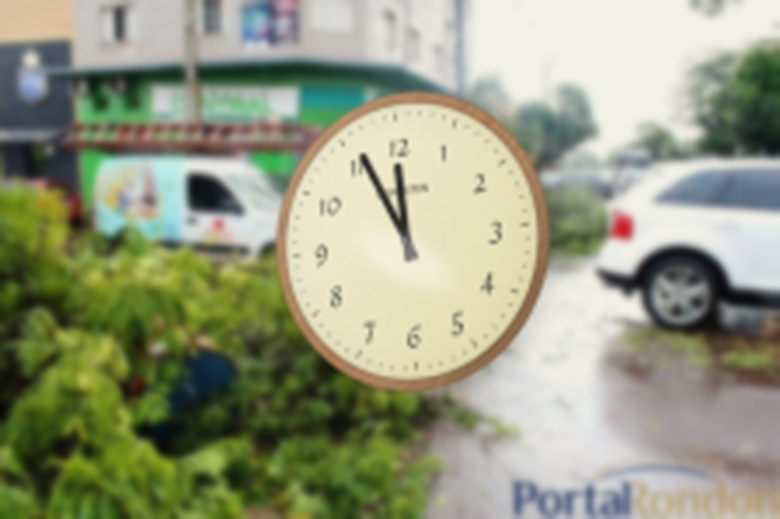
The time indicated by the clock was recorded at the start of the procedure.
11:56
